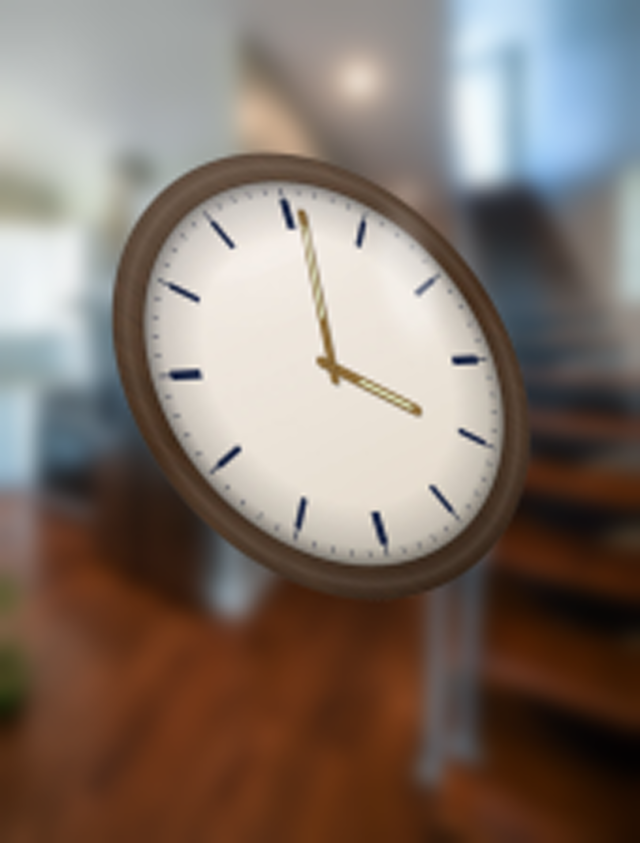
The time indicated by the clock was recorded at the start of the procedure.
4:01
